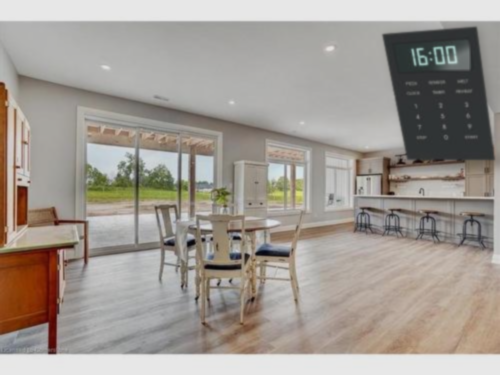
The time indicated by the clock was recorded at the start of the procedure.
16:00
